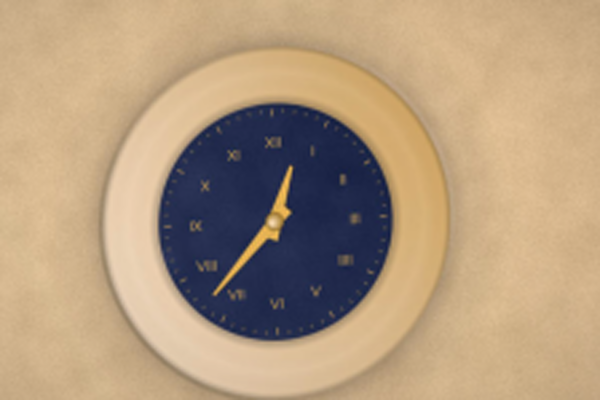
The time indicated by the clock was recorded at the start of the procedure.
12:37
